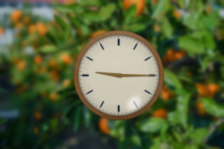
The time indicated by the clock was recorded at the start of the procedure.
9:15
